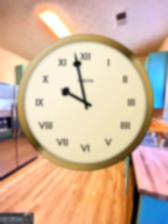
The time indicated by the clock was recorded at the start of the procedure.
9:58
